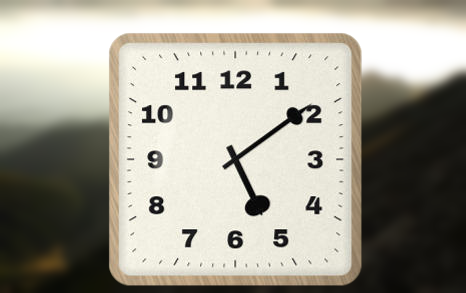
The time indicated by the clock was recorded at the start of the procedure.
5:09
